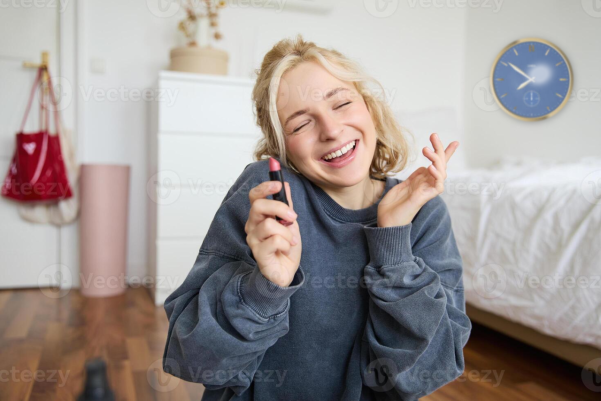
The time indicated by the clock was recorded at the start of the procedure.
7:51
